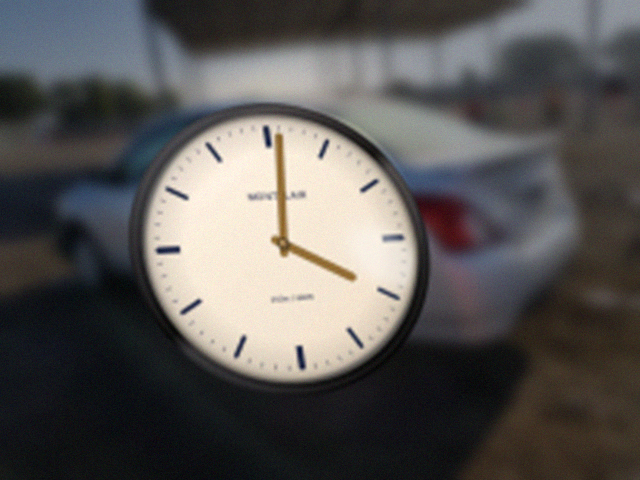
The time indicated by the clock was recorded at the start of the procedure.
4:01
